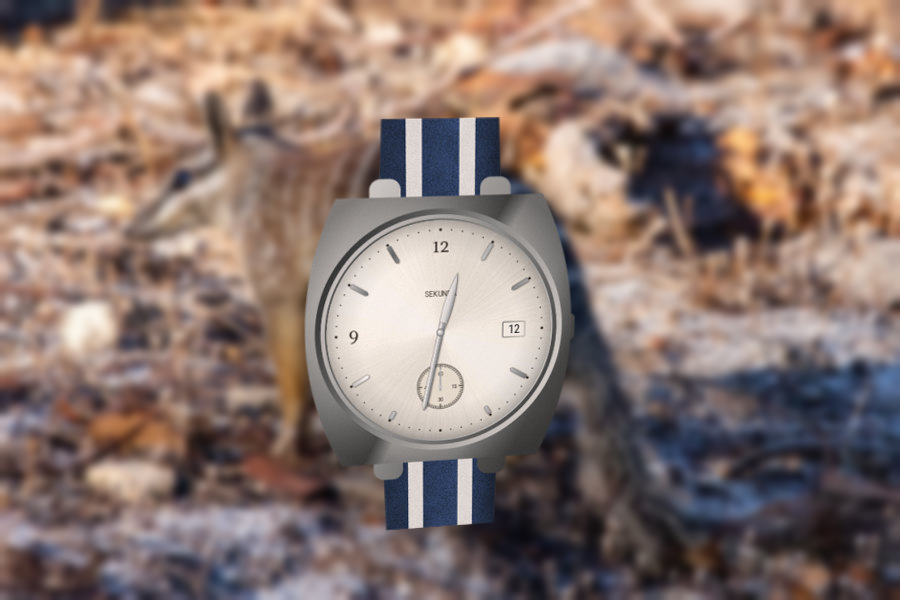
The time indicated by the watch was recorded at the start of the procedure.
12:32
